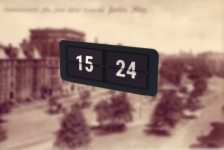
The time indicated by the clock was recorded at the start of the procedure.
15:24
